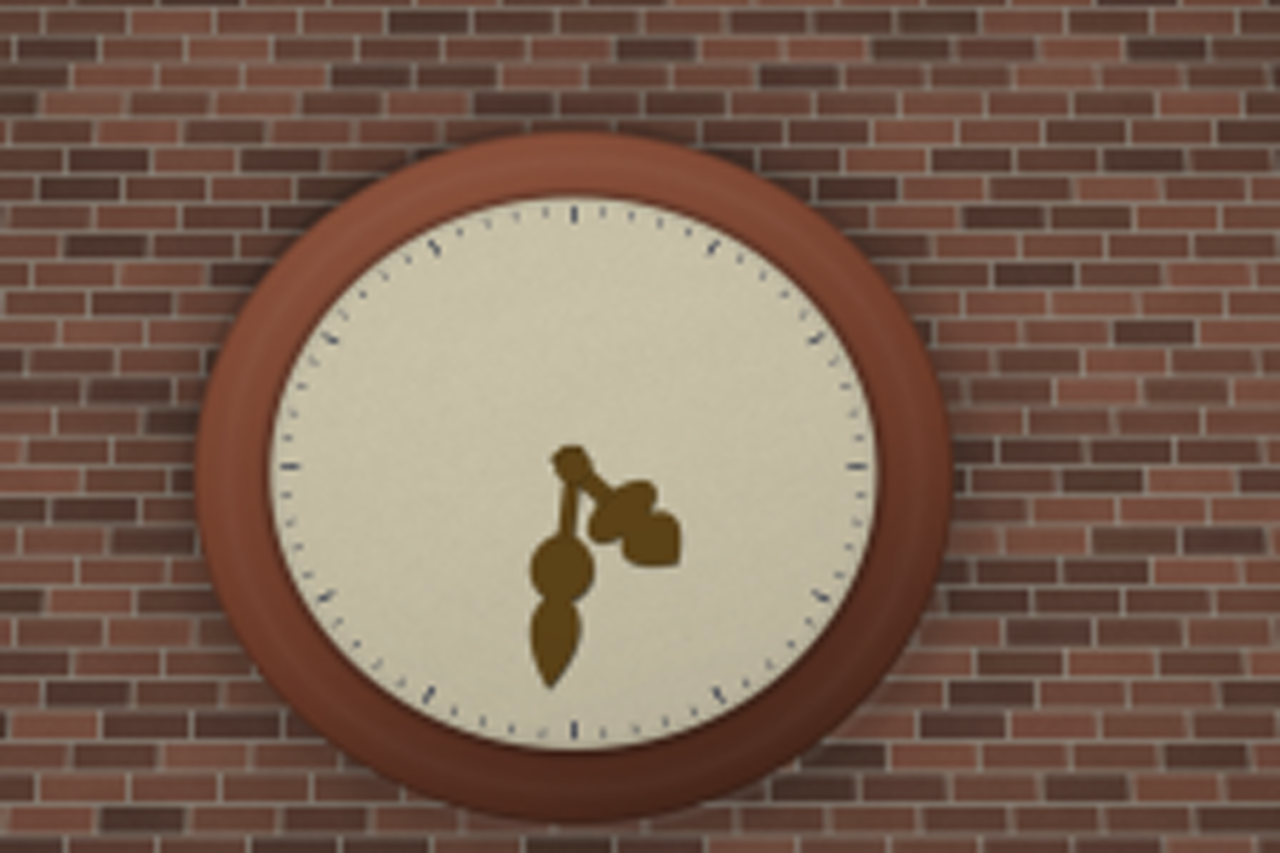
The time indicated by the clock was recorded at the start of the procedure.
4:31
